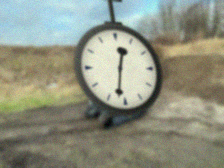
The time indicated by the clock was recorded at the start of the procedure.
12:32
